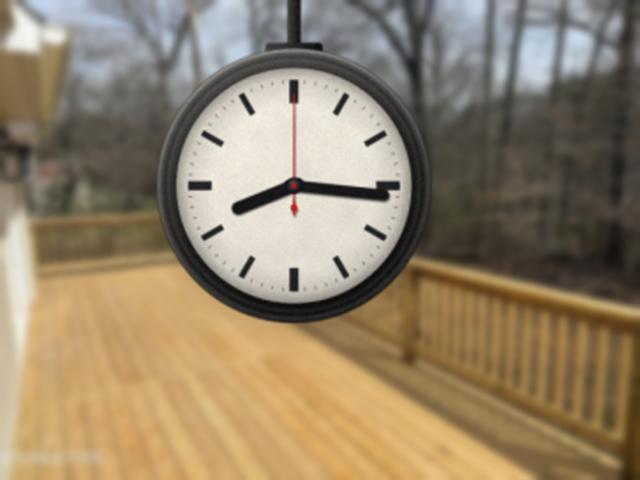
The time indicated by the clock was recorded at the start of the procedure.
8:16:00
